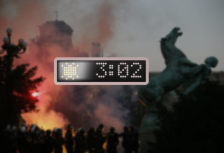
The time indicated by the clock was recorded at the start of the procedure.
3:02
